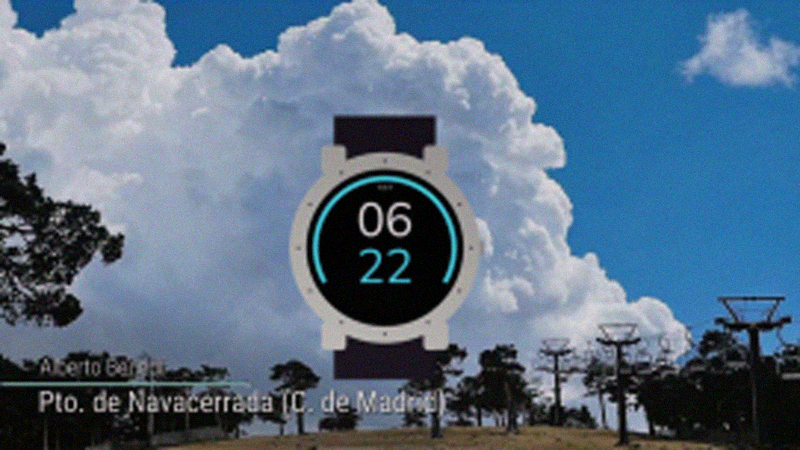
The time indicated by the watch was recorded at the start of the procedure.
6:22
